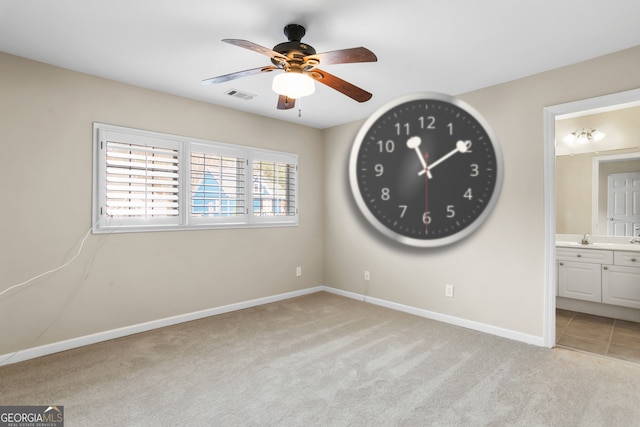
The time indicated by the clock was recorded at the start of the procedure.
11:09:30
